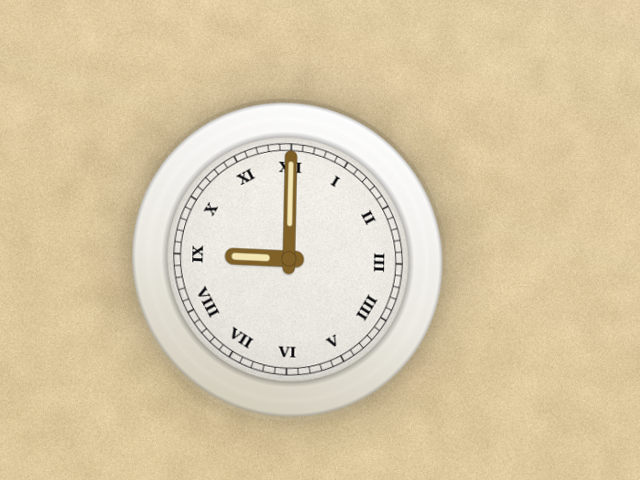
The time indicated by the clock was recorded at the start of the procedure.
9:00
